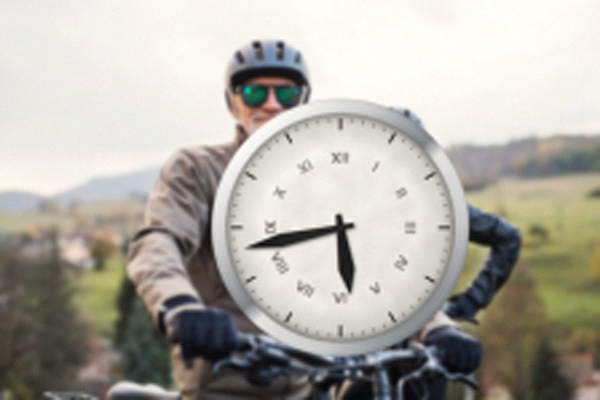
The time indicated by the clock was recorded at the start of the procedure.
5:43
